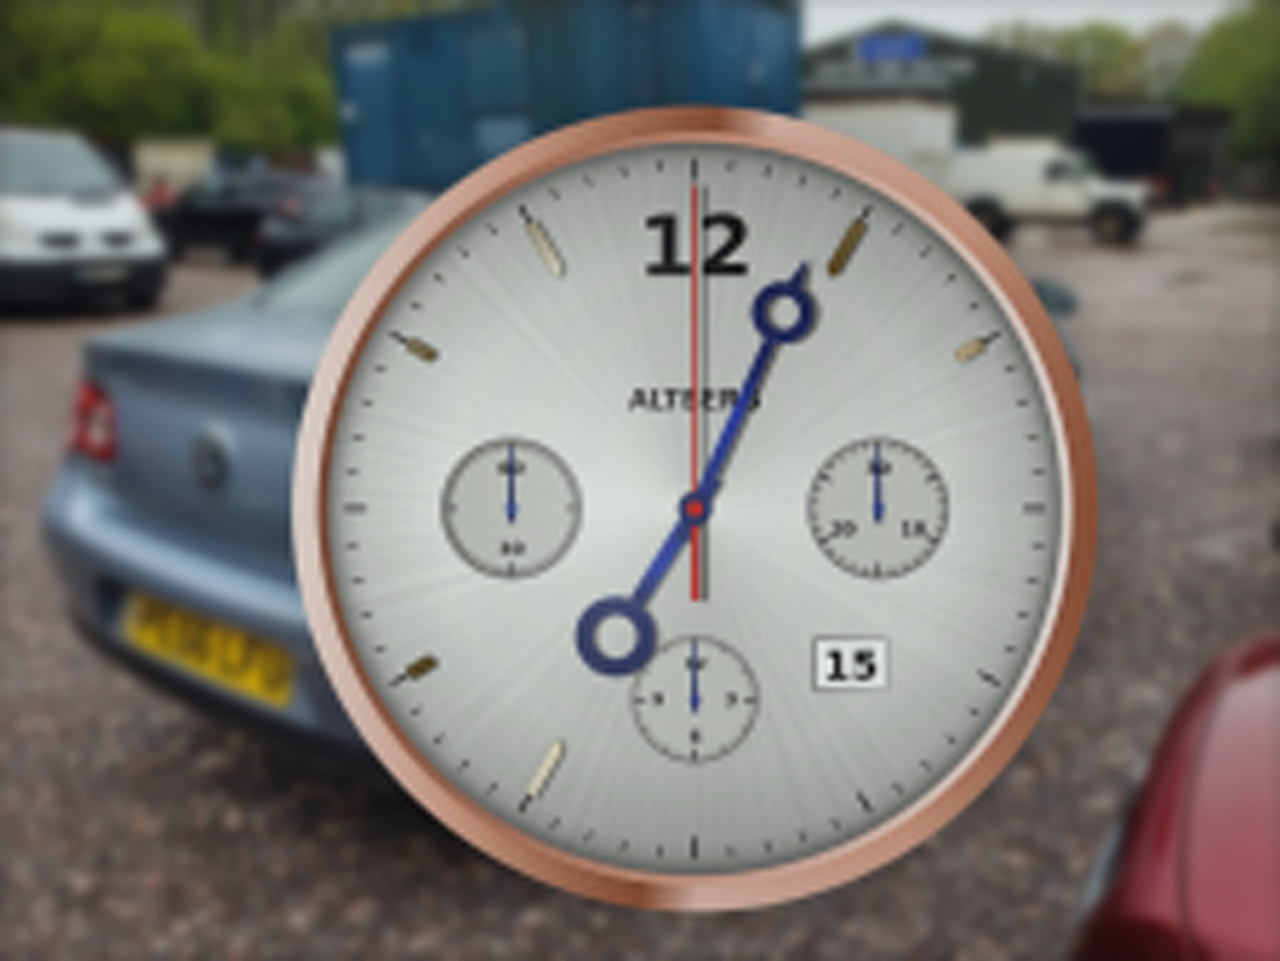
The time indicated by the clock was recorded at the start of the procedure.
7:04
